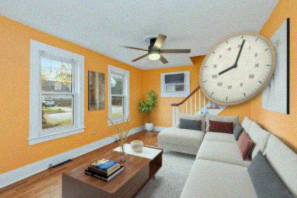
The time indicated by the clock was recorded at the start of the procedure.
8:01
